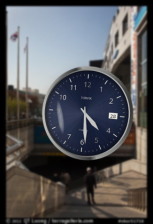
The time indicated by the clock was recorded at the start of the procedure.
4:29
